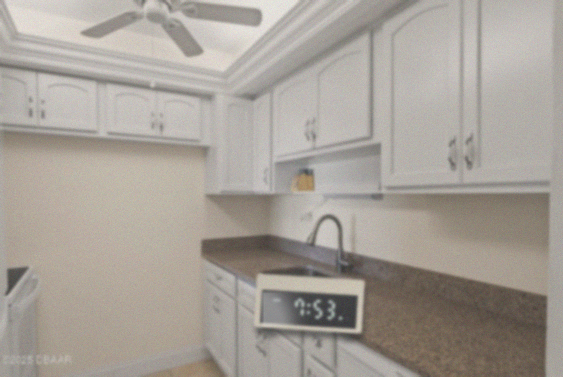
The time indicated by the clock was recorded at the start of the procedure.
7:53
